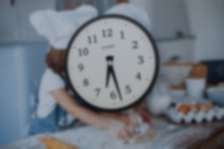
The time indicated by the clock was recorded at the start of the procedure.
6:28
